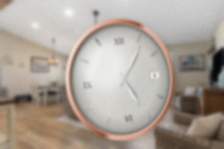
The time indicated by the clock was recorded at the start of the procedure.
5:06
